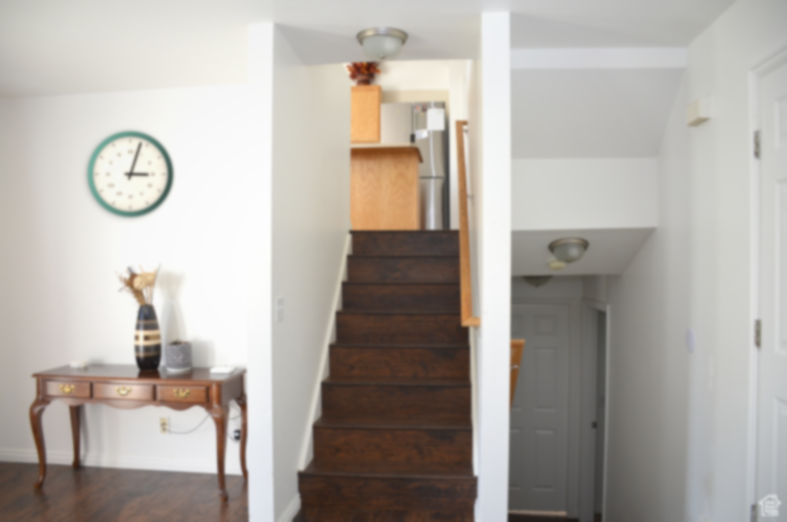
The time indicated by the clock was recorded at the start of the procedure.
3:03
